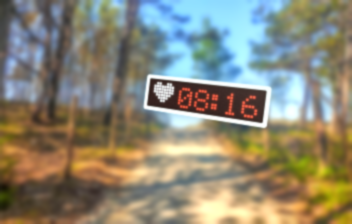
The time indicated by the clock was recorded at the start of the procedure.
8:16
